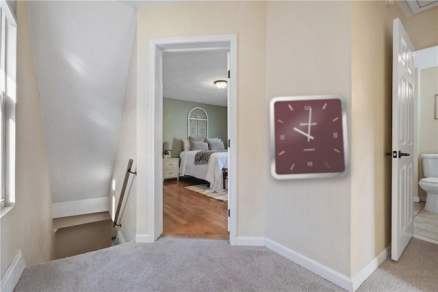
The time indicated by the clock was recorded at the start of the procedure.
10:01
